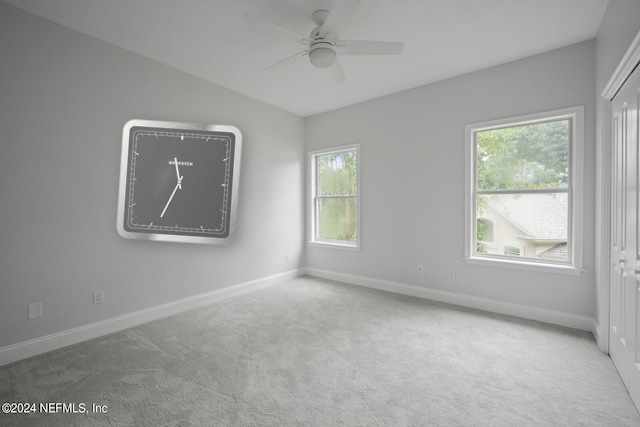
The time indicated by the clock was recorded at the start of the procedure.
11:34
